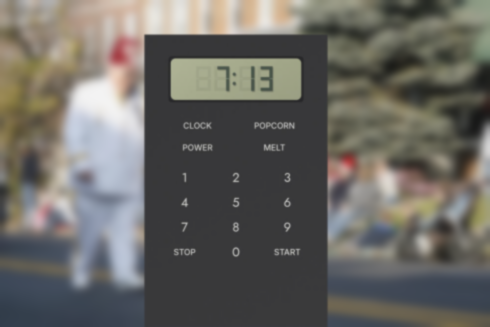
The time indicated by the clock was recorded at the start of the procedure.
7:13
